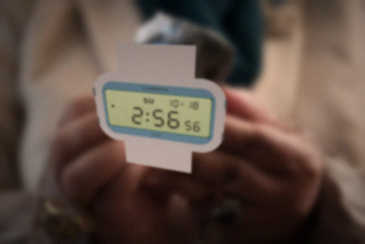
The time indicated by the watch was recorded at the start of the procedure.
2:56
